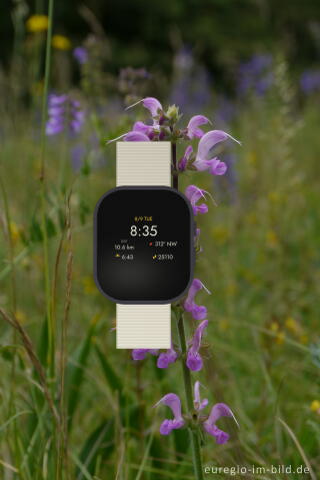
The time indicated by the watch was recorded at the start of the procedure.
8:35
